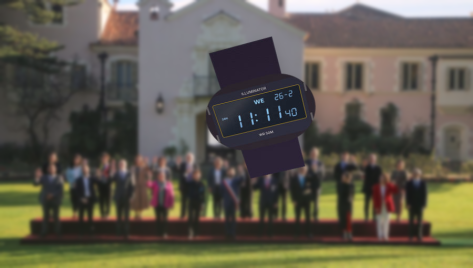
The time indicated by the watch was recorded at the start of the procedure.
11:11:40
